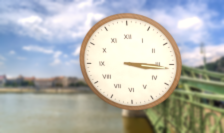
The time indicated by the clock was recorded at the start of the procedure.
3:16
